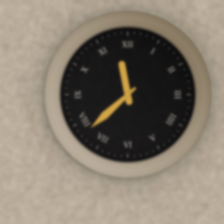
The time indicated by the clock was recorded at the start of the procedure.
11:38
